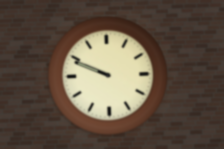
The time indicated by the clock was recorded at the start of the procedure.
9:49
